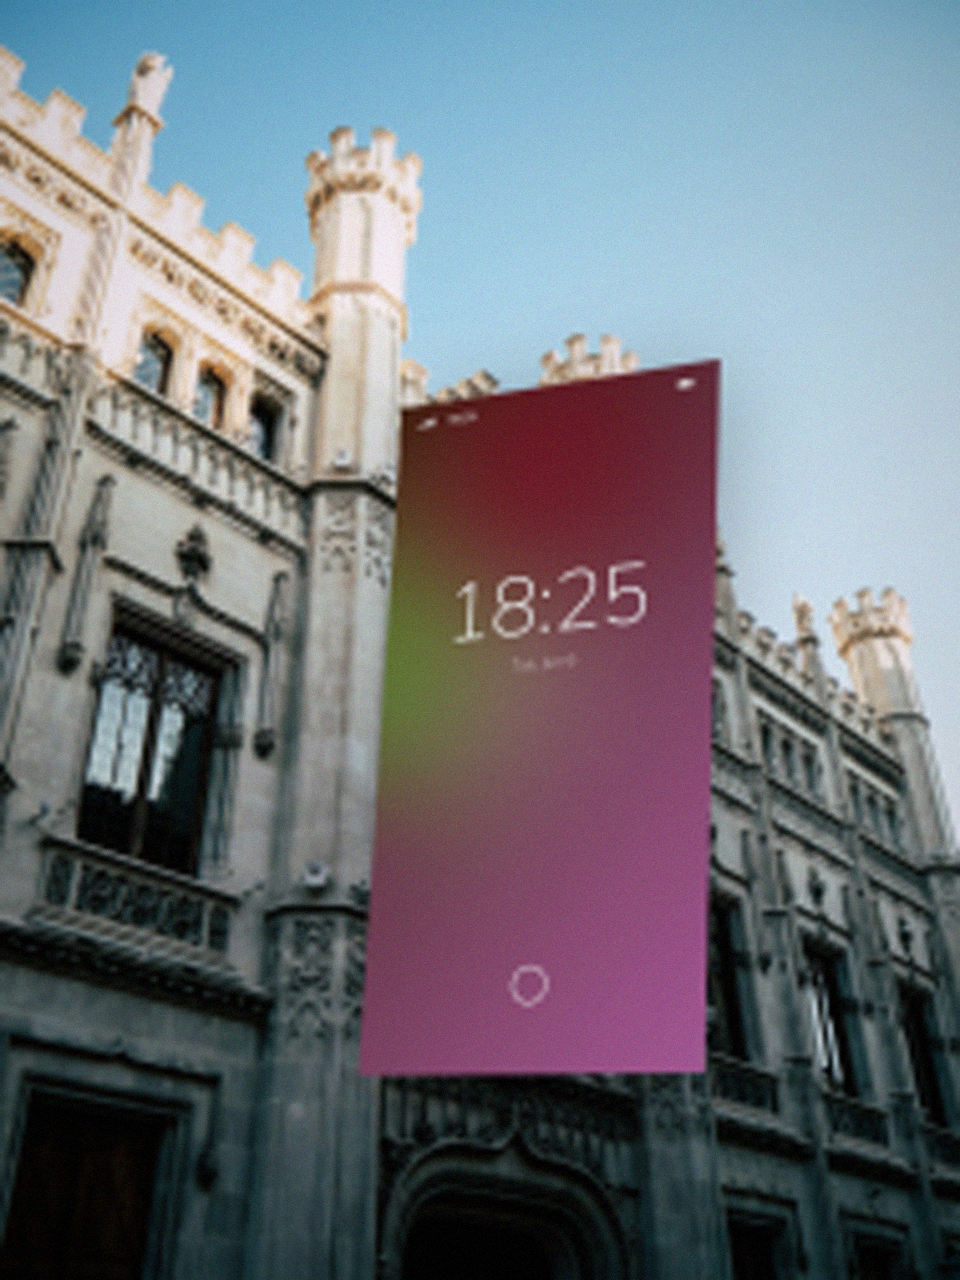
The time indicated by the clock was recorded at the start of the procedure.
18:25
